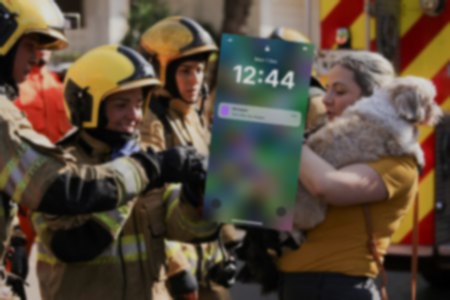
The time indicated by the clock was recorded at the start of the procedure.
12:44
